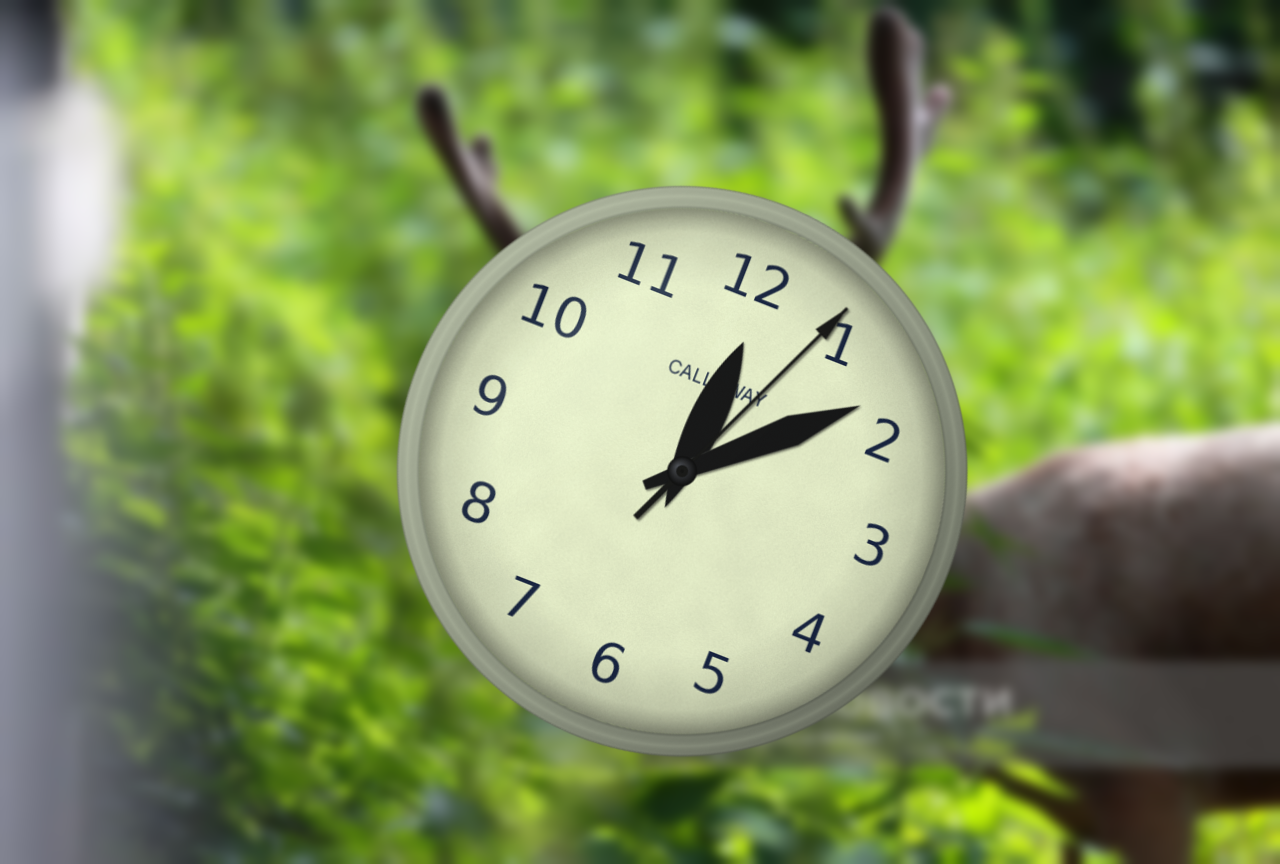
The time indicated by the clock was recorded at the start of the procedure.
12:08:04
